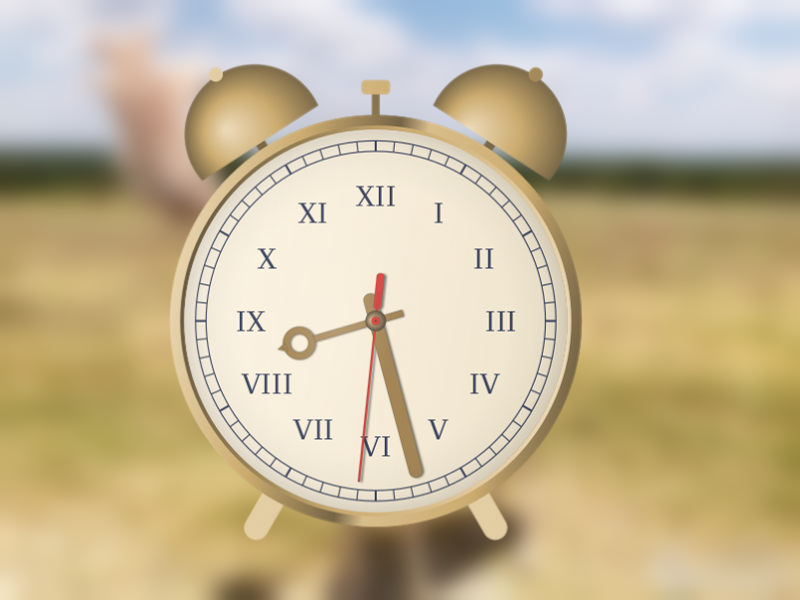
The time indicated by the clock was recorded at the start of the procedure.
8:27:31
